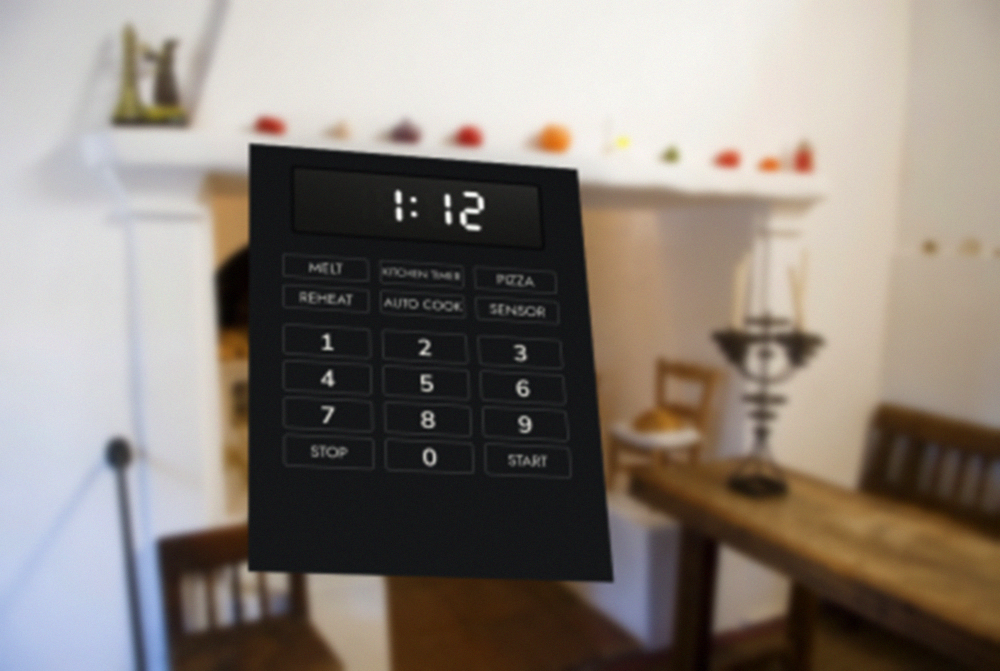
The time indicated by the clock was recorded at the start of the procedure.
1:12
